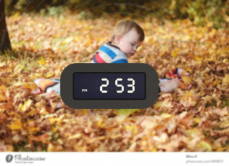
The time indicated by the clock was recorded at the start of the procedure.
2:53
